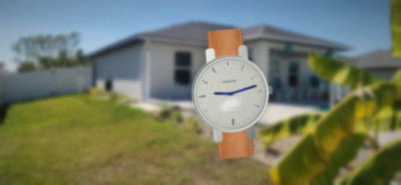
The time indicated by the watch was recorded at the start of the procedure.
9:13
